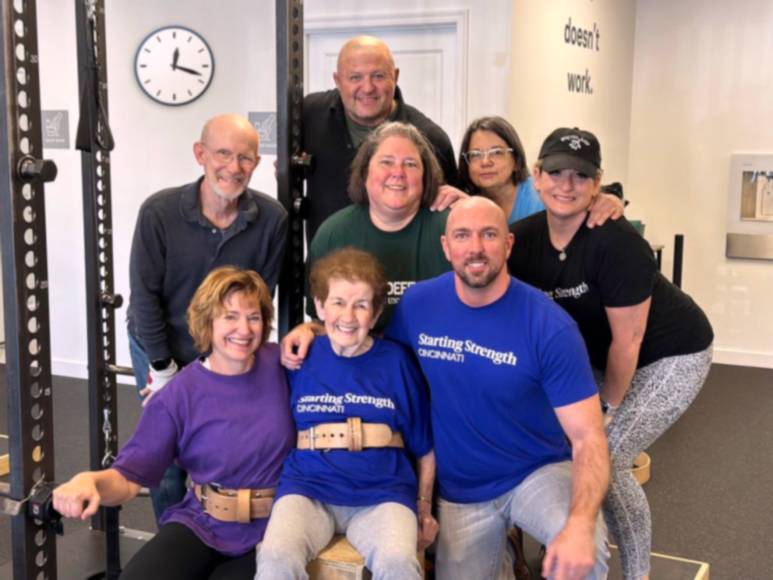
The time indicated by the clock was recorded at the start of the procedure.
12:18
